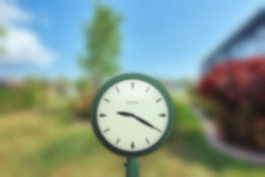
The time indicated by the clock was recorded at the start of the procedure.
9:20
